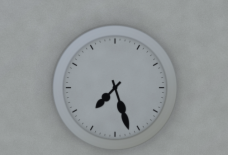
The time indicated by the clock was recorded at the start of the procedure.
7:27
